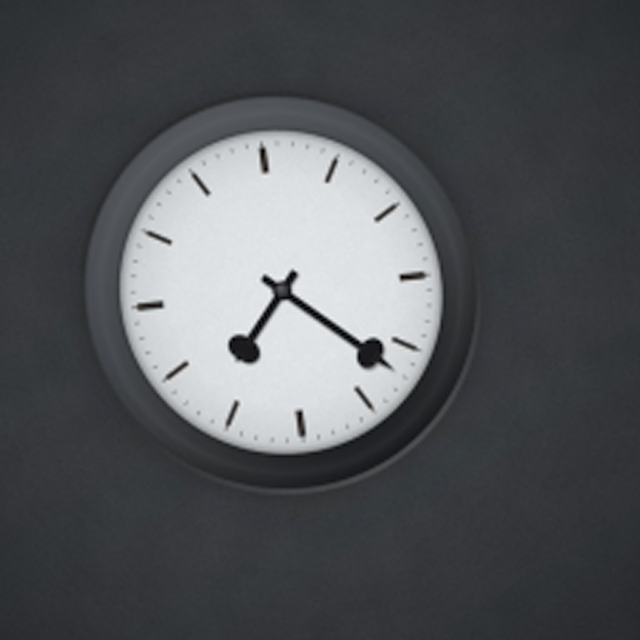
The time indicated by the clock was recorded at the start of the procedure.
7:22
